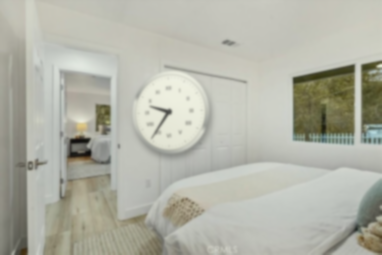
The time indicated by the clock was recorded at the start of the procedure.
9:36
